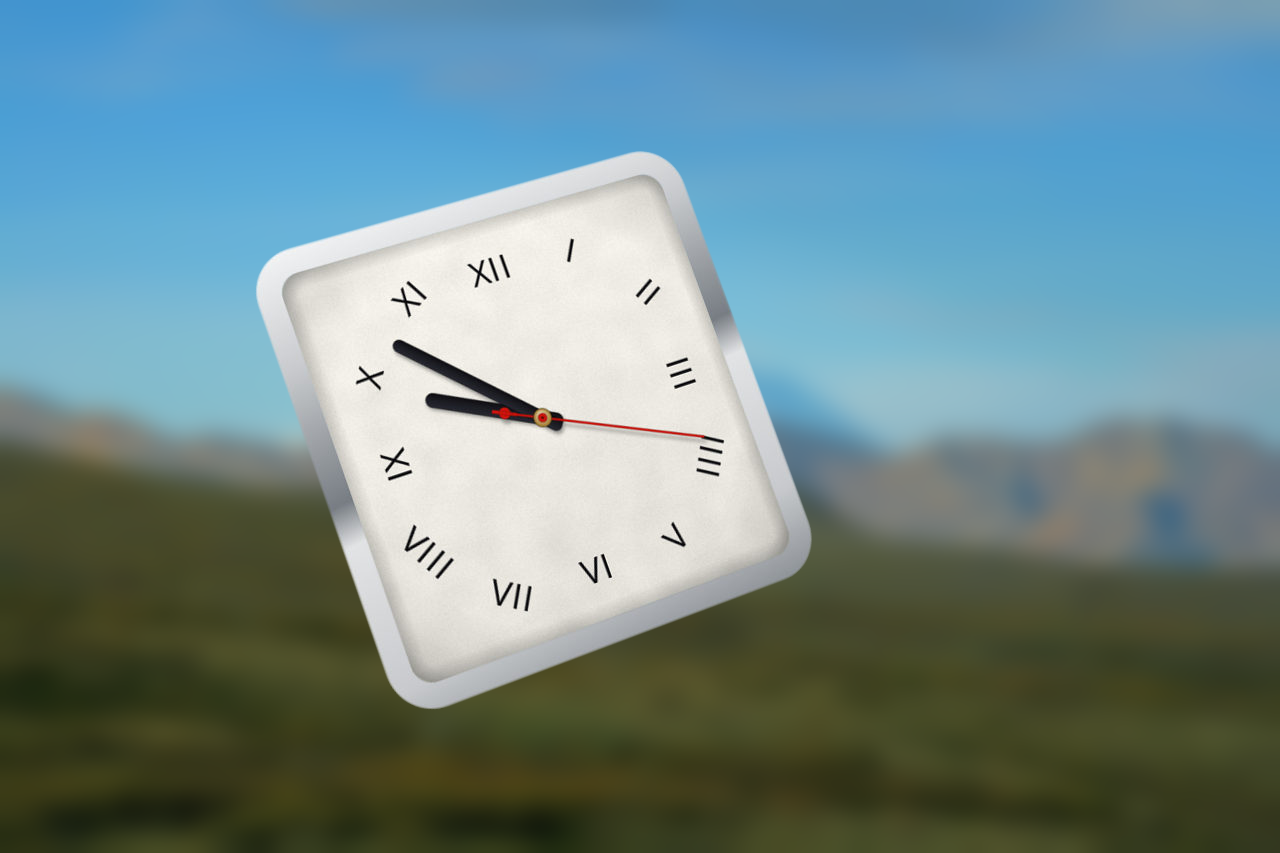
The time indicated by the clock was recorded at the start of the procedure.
9:52:19
